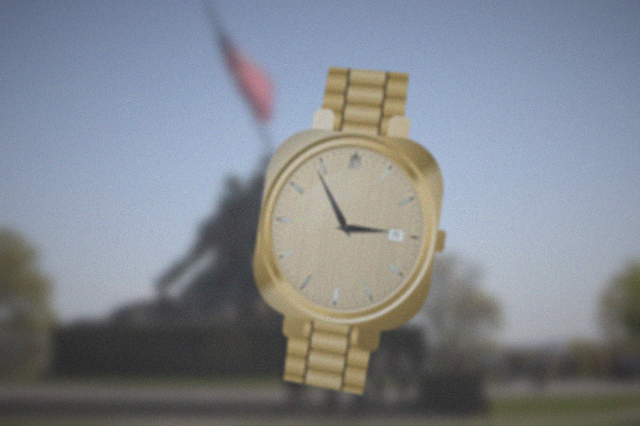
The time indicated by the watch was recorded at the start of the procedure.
2:54
